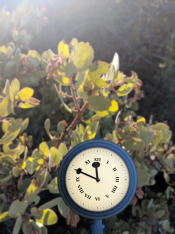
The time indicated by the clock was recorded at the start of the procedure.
11:49
